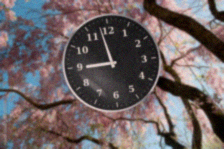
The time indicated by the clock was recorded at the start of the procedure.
8:58
